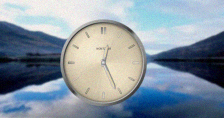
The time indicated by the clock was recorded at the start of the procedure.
12:26
